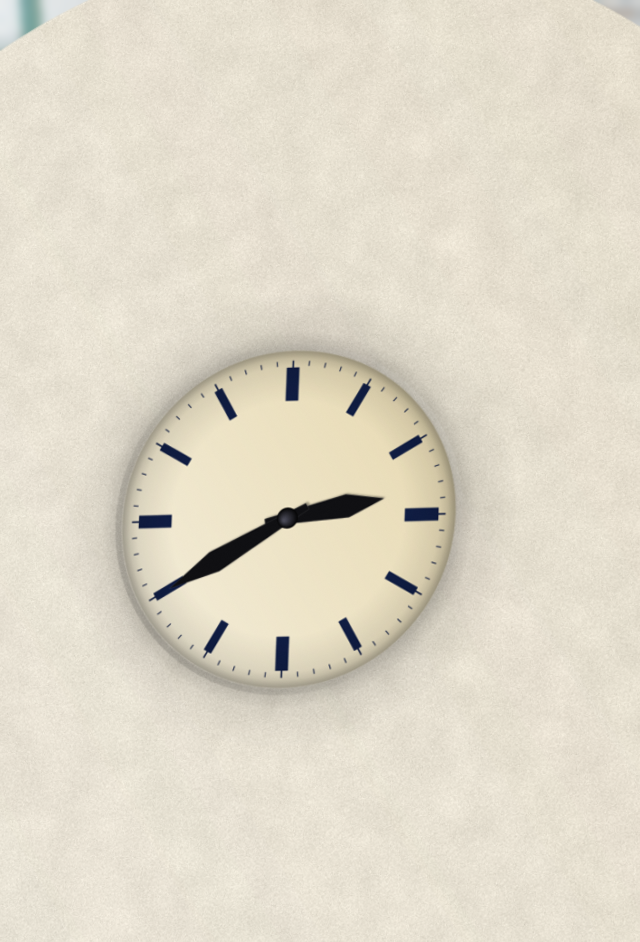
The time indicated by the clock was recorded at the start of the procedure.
2:40
